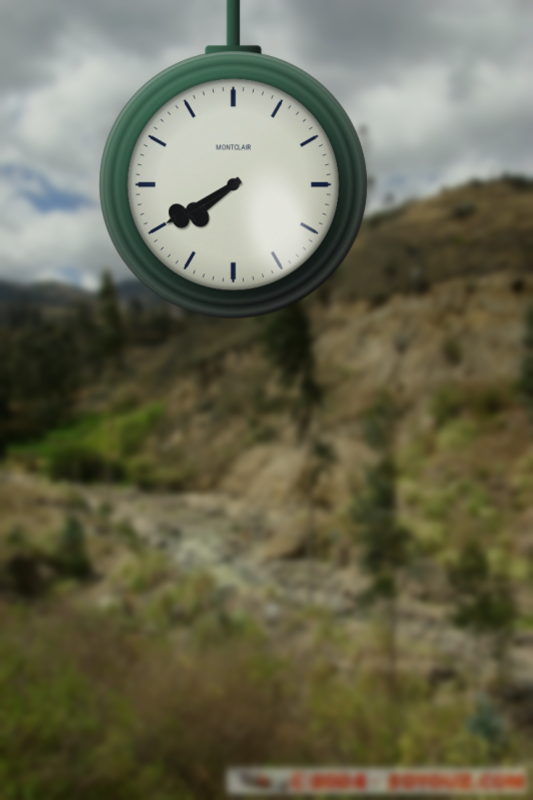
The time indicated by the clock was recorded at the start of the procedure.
7:40
